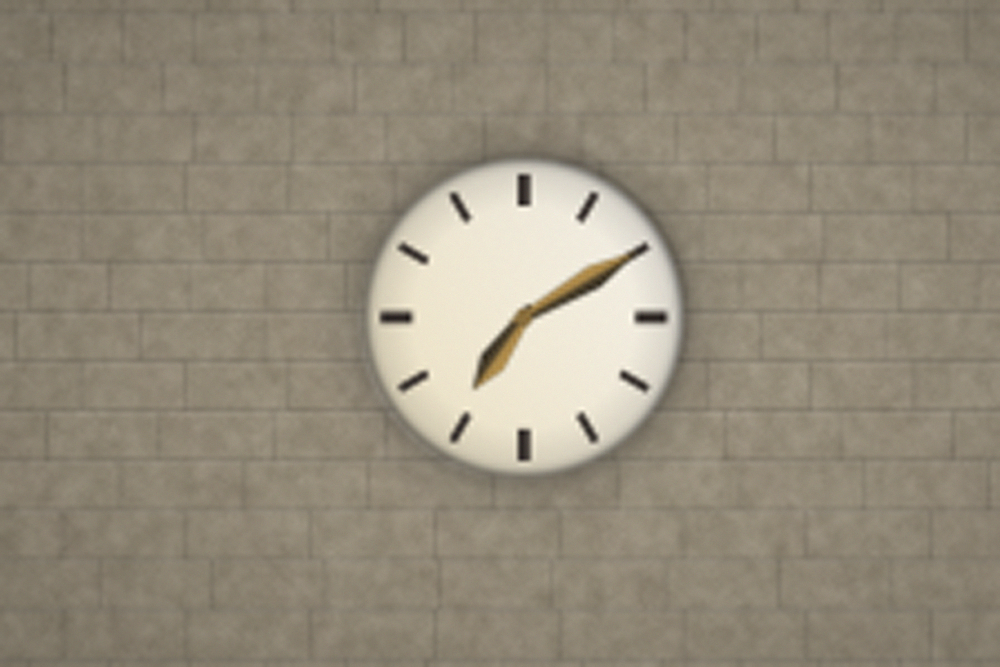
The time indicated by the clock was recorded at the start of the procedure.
7:10
